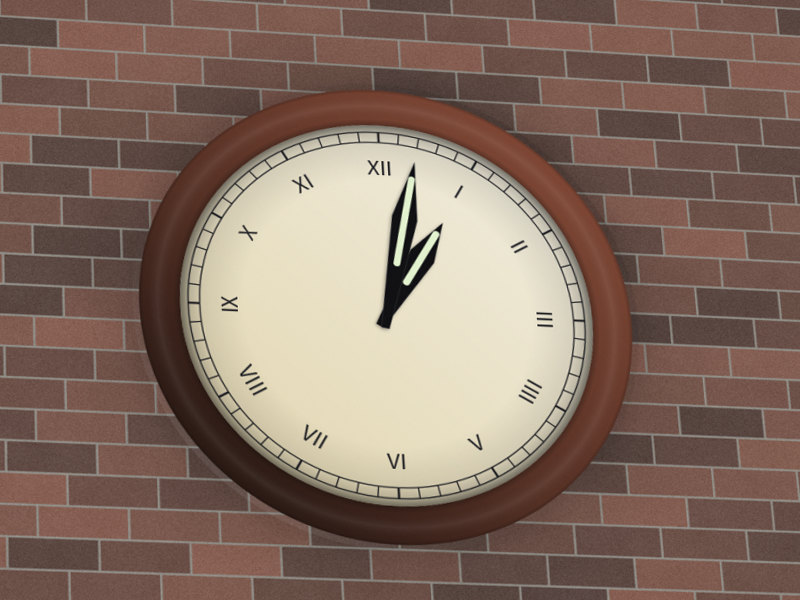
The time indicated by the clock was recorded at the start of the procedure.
1:02
